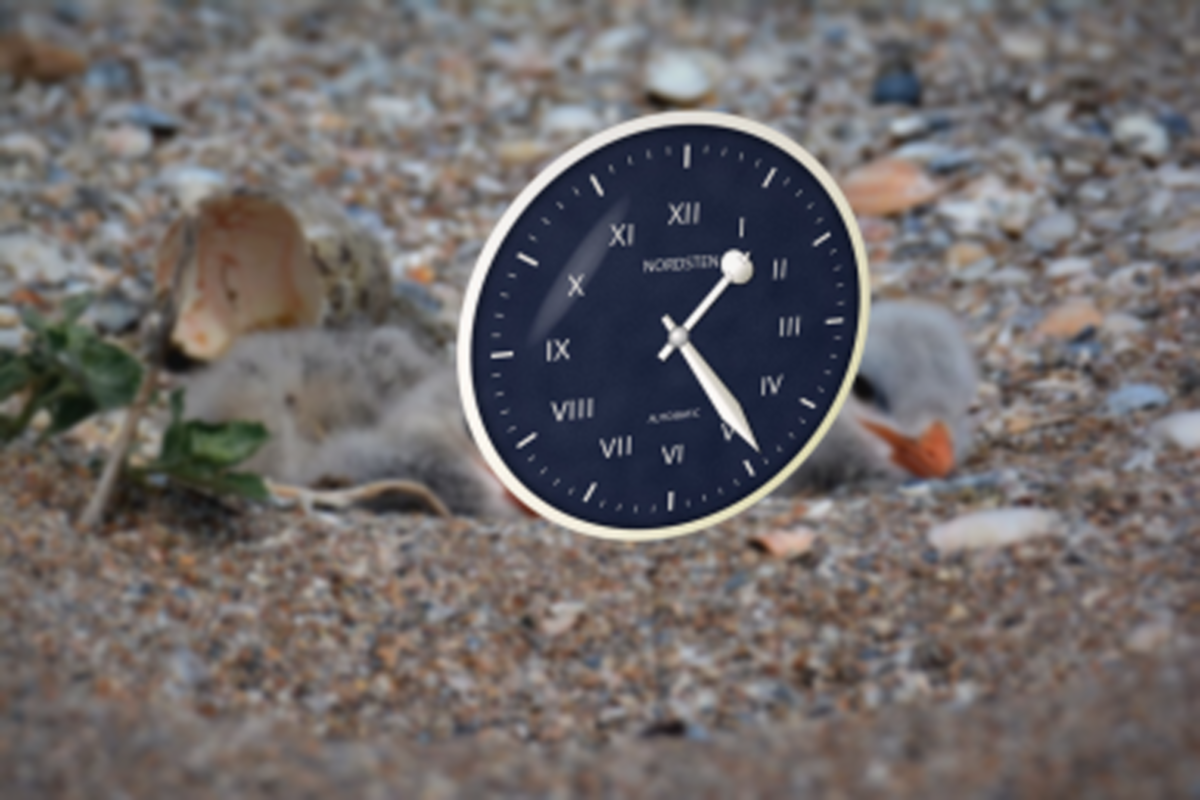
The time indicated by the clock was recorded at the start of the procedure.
1:24
